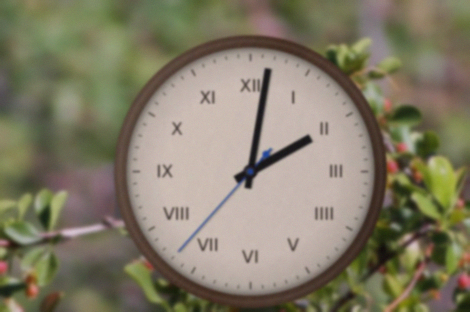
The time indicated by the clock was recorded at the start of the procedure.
2:01:37
